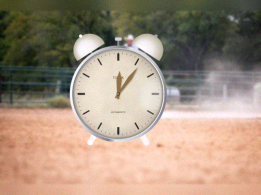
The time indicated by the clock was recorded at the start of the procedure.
12:06
